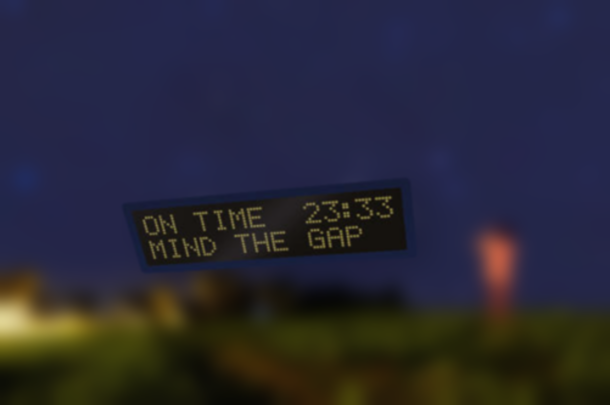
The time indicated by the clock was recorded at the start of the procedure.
23:33
